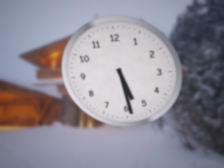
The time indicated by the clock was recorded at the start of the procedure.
5:29
